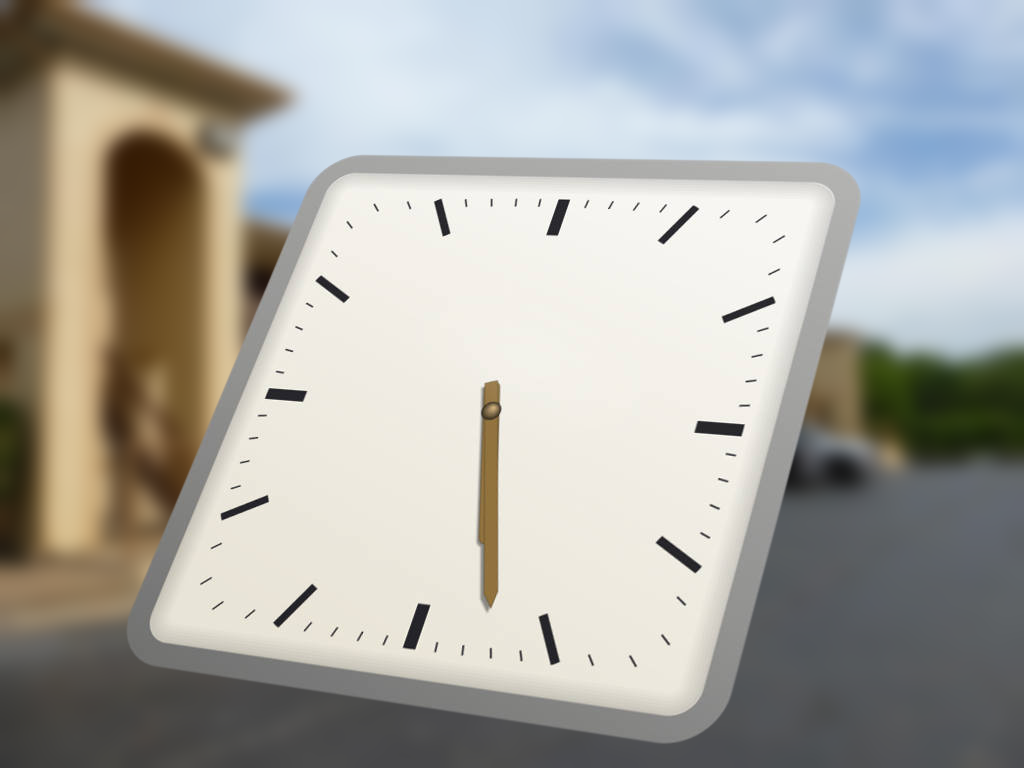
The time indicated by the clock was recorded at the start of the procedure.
5:27
